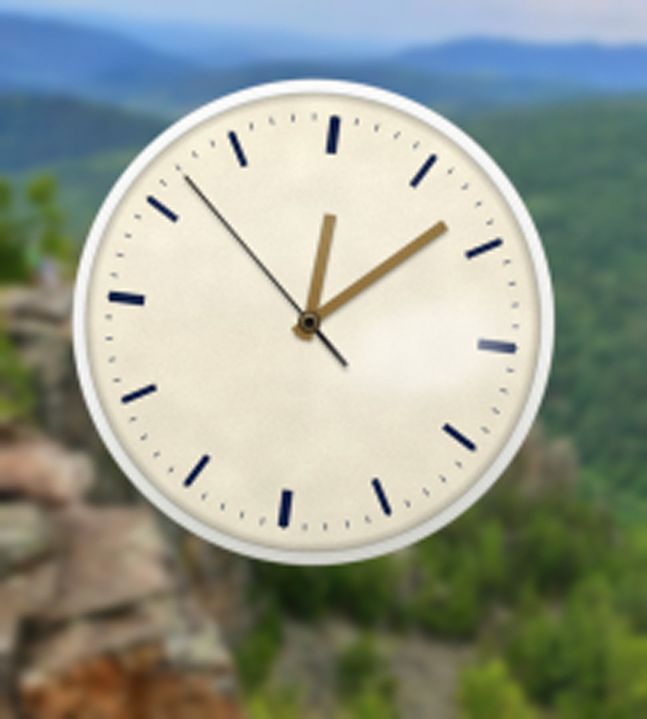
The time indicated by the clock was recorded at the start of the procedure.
12:07:52
